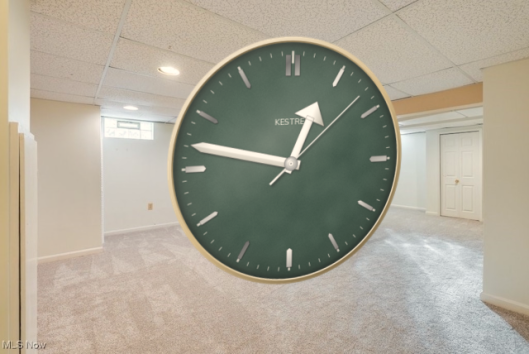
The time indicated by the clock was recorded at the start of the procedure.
12:47:08
